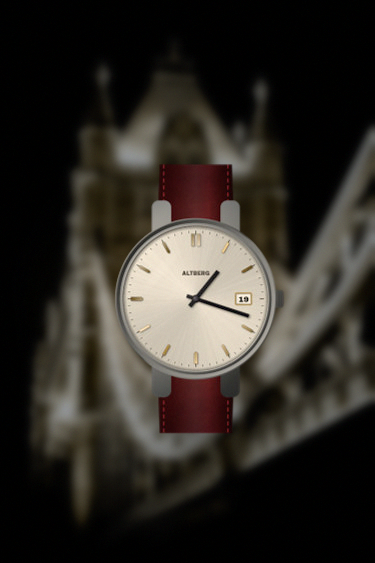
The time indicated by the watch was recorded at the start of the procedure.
1:18
